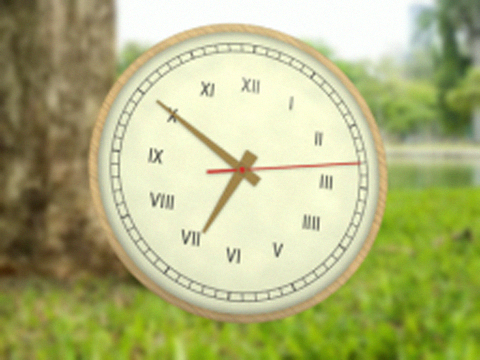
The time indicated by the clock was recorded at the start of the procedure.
6:50:13
